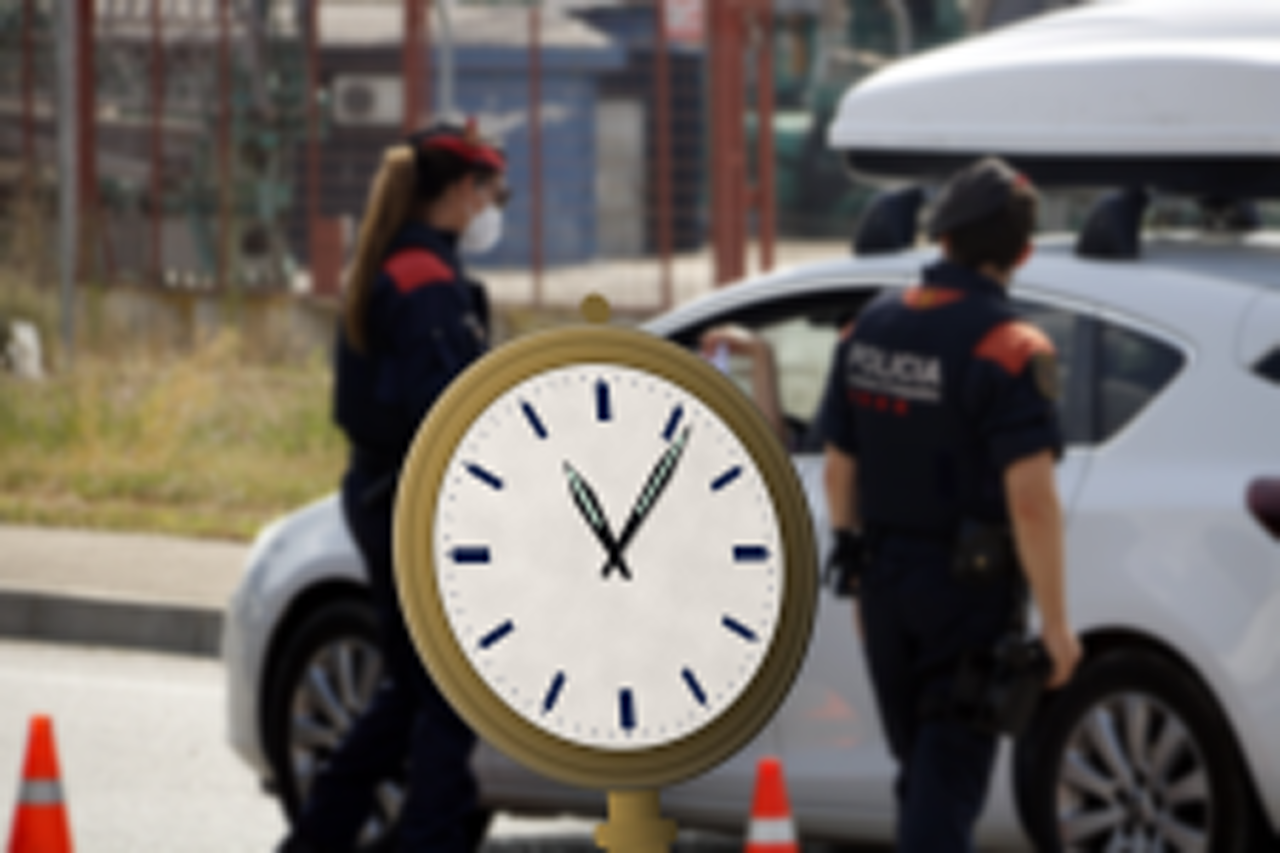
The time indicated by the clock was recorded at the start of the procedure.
11:06
